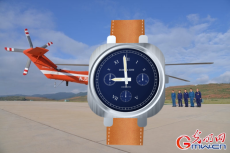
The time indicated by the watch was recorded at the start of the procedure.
8:59
